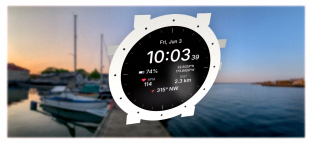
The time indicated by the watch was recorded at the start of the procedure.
10:03
